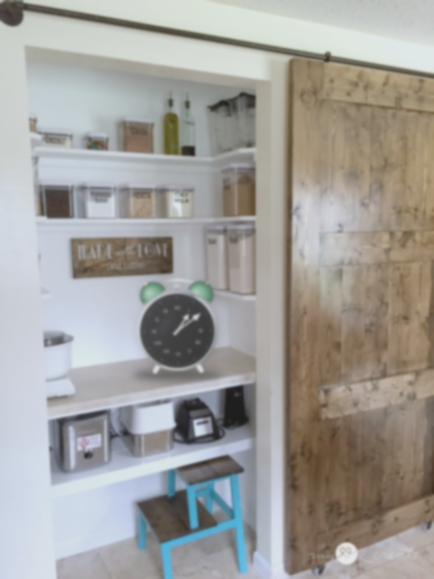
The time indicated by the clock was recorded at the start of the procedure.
1:09
